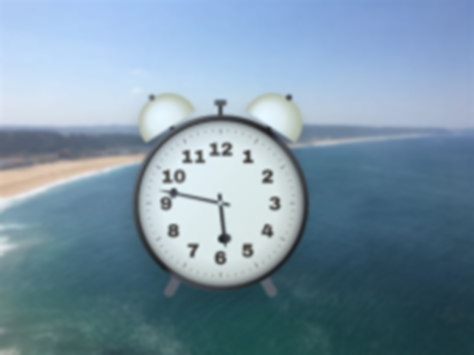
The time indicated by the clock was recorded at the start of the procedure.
5:47
